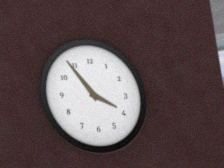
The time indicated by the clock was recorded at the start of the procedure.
3:54
